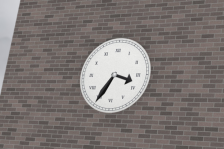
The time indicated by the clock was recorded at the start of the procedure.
3:35
